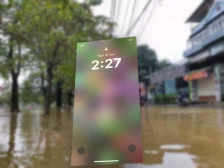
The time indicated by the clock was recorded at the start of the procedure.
2:27
